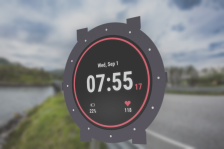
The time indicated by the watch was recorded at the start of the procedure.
7:55:17
